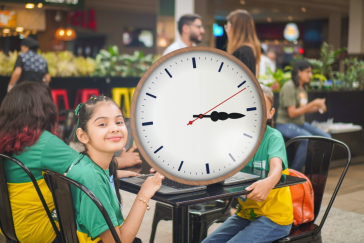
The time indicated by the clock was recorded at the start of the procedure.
3:16:11
